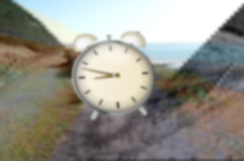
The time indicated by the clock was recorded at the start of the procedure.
8:48
